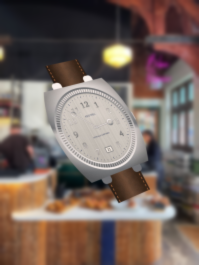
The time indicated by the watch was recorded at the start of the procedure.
2:53
